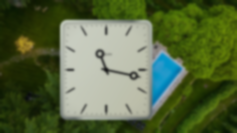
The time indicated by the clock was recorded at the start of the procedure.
11:17
